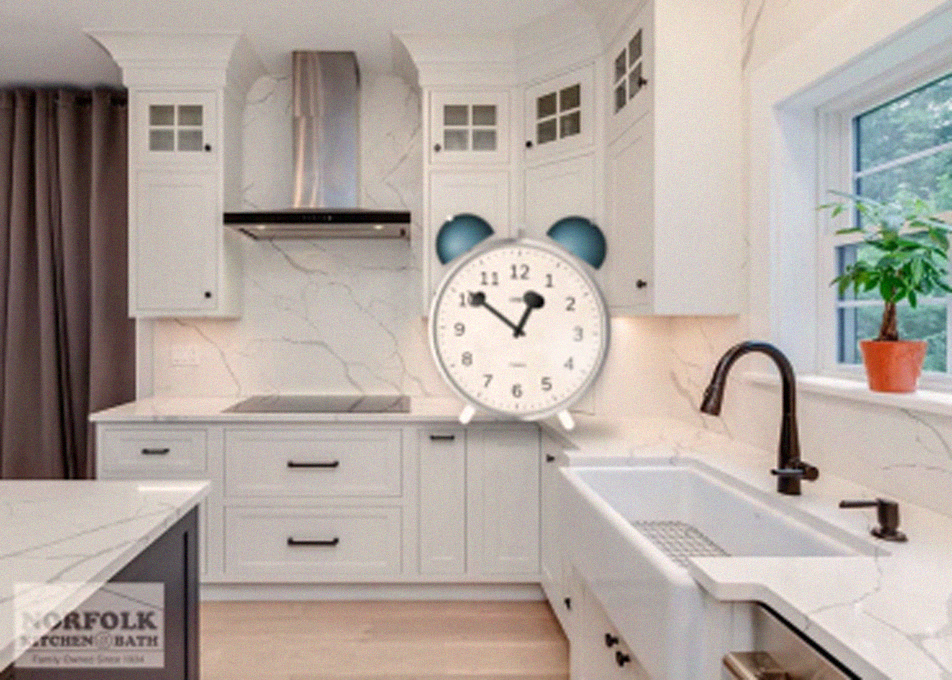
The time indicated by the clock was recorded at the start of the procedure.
12:51
